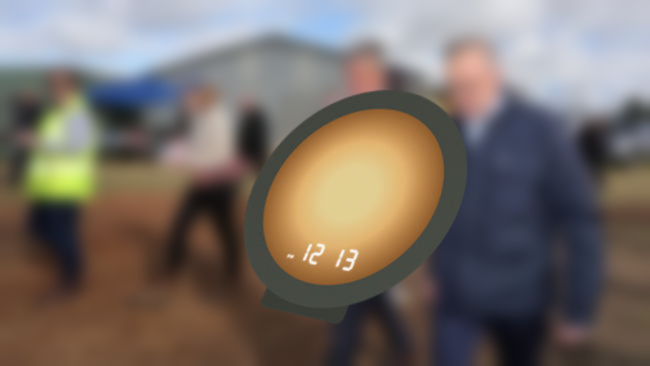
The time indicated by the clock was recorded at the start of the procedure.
12:13
